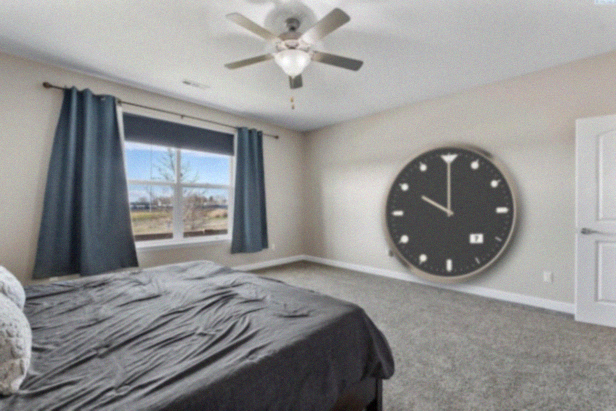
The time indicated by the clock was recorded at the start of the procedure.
10:00
